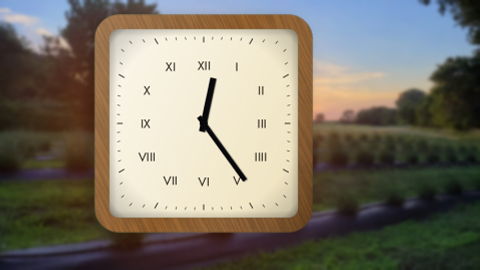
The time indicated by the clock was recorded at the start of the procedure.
12:24
